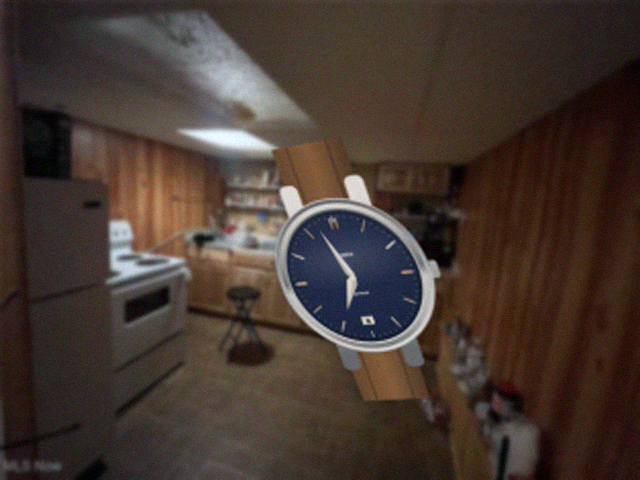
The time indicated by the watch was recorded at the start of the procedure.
6:57
